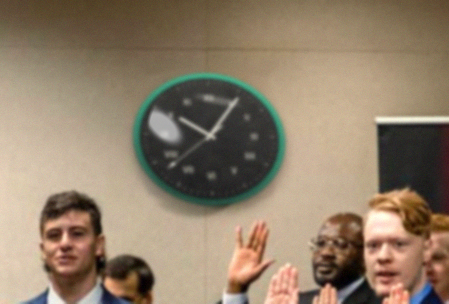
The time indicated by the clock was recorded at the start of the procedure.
10:05:38
